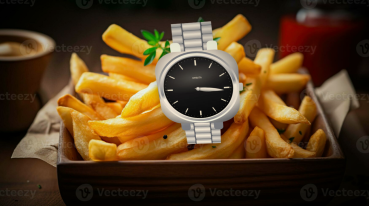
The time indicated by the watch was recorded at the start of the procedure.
3:16
